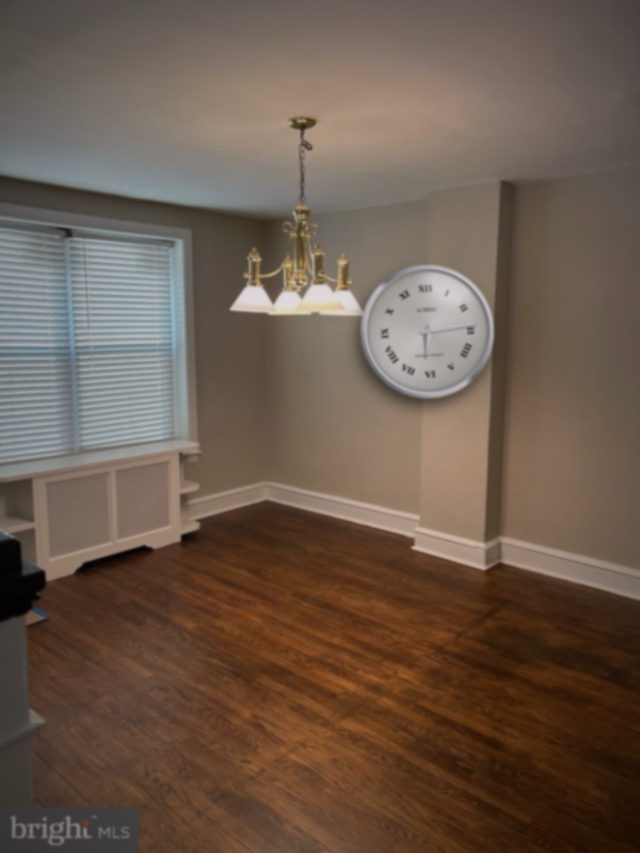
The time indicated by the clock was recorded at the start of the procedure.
6:14
